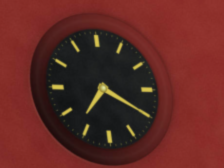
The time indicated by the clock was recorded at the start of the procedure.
7:20
